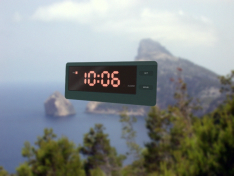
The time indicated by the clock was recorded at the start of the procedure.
10:06
